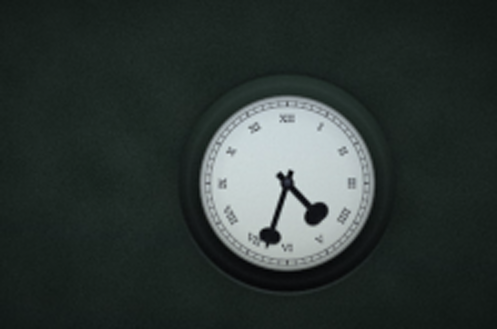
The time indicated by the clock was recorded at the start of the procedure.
4:33
